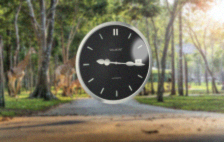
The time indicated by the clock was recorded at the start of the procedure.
9:16
